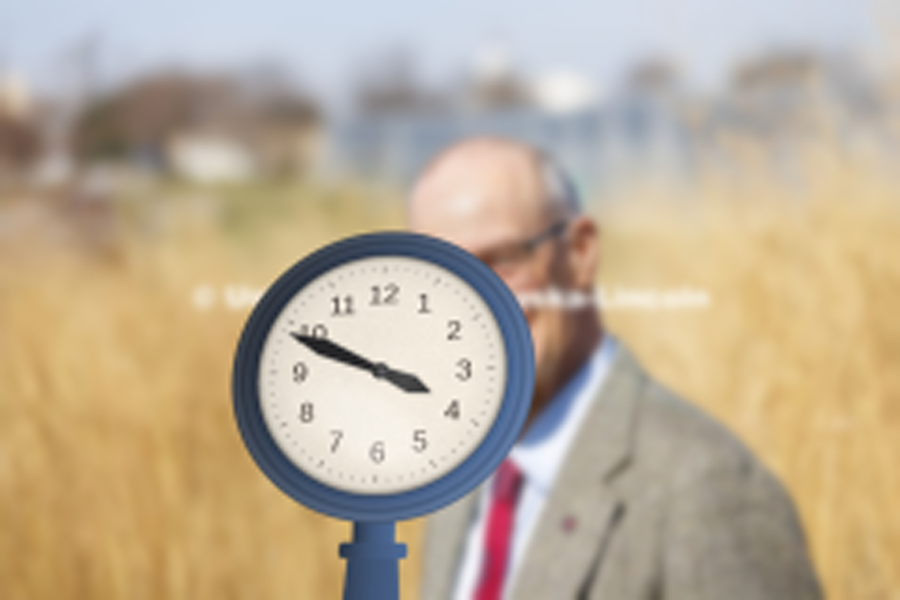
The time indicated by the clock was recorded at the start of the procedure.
3:49
